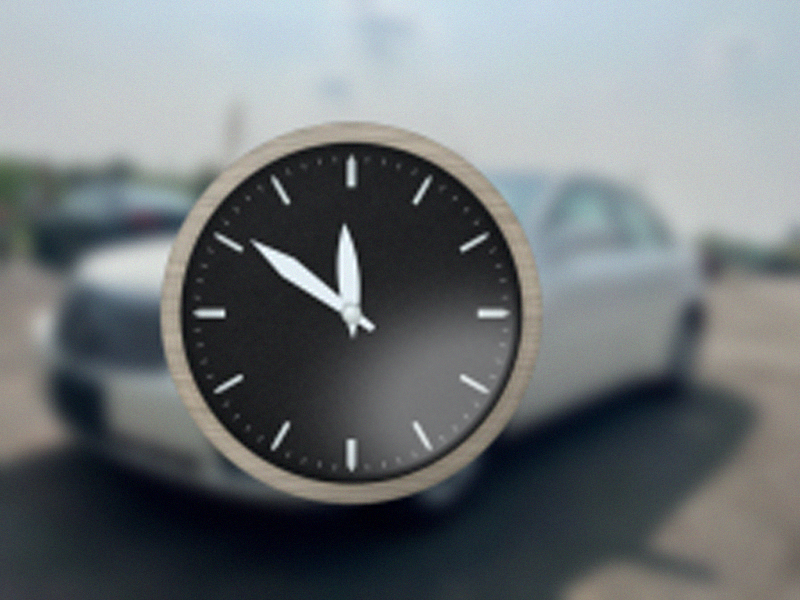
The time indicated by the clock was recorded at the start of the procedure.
11:51
